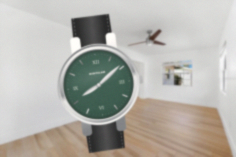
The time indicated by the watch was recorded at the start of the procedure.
8:09
